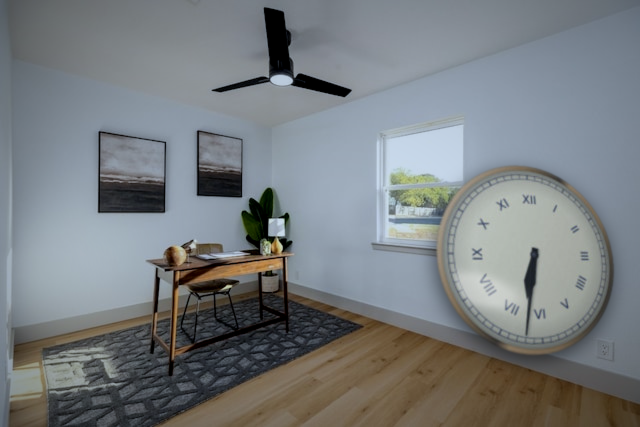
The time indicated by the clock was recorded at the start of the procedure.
6:32
